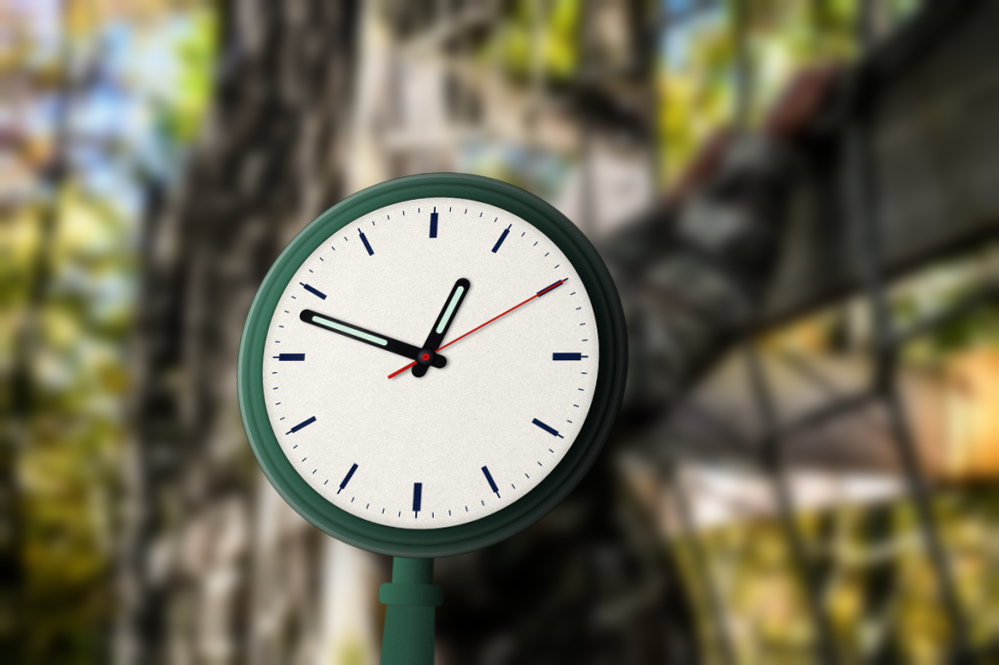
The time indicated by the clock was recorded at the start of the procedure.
12:48:10
